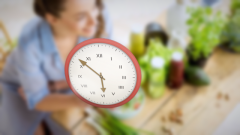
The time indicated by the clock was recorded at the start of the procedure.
5:52
